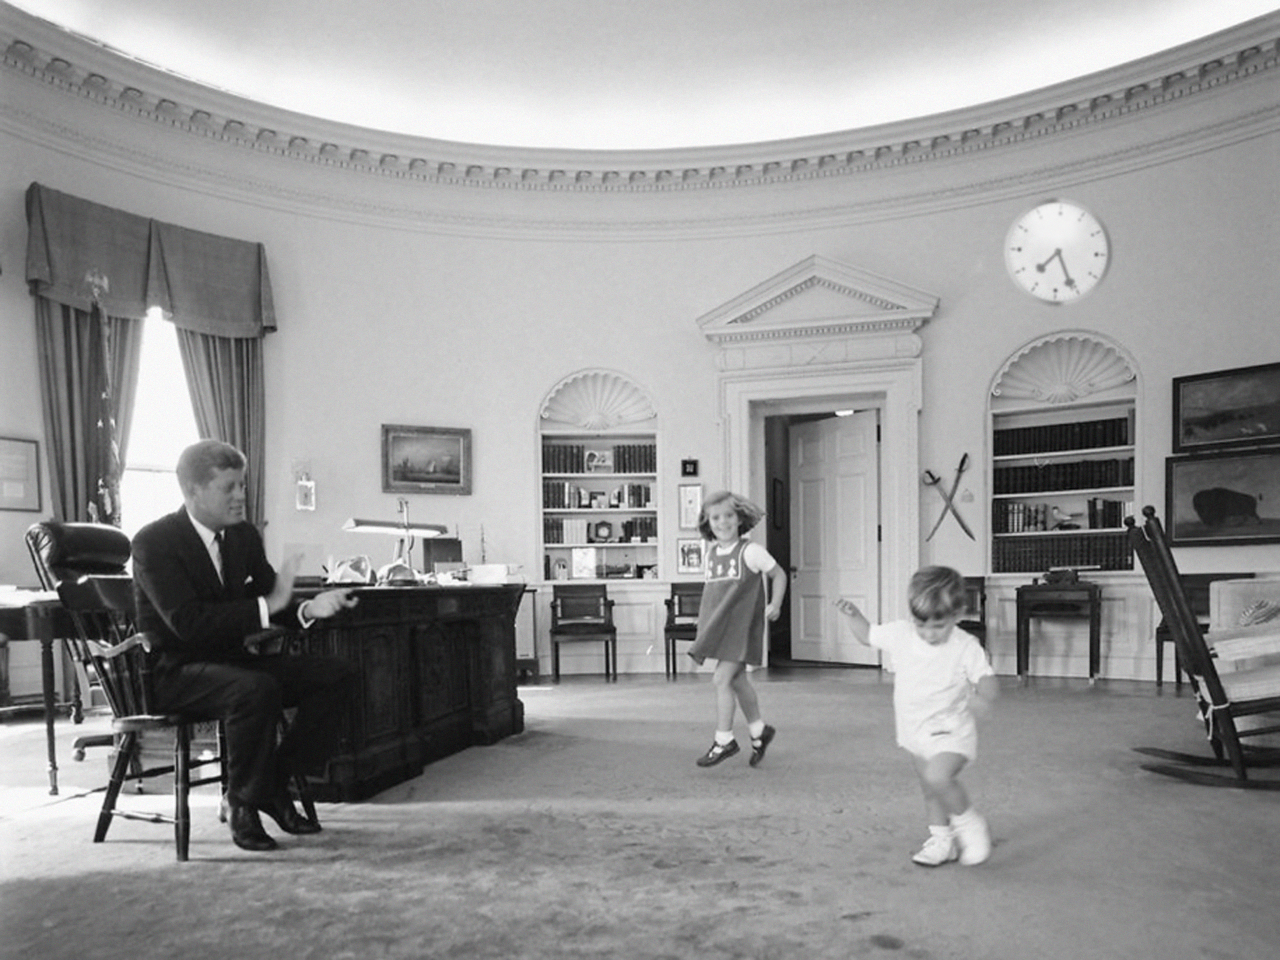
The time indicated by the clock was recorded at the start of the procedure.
7:26
